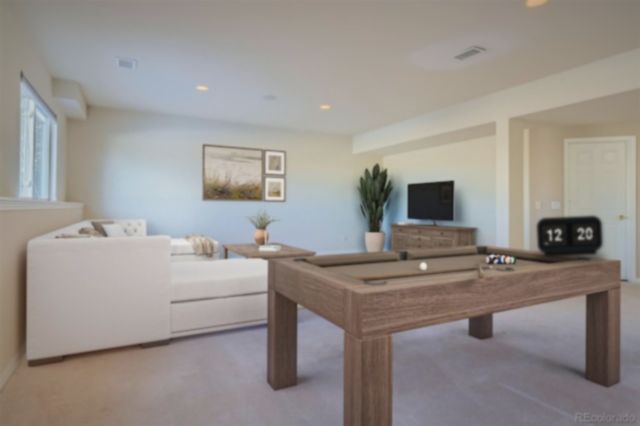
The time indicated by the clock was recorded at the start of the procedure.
12:20
